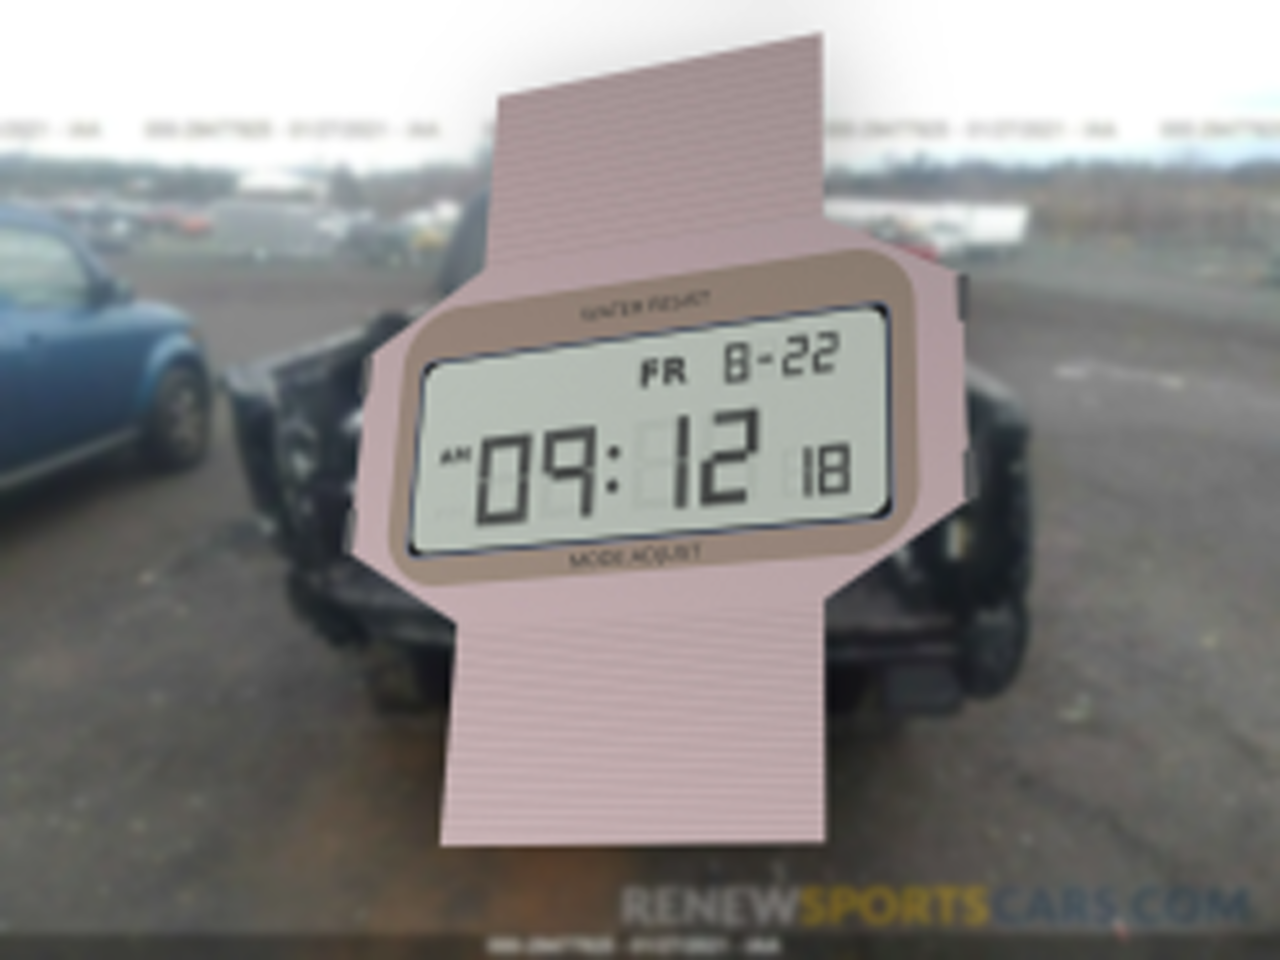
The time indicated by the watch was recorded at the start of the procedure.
9:12:18
